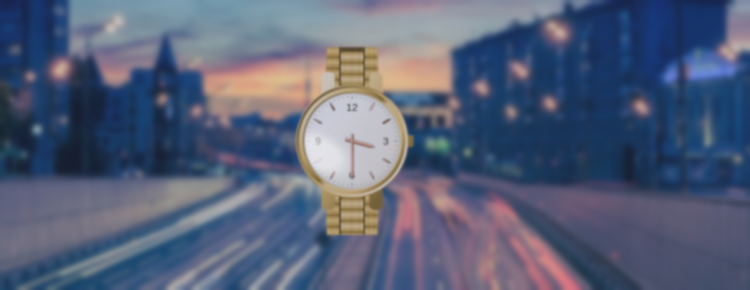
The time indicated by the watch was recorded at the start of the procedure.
3:30
